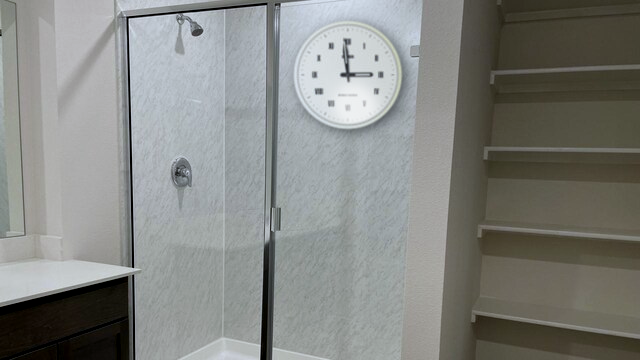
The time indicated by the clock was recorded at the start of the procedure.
2:59
